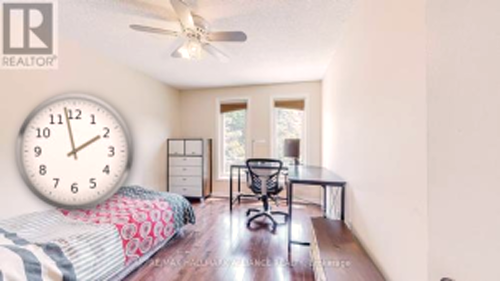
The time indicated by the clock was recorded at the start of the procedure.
1:58
